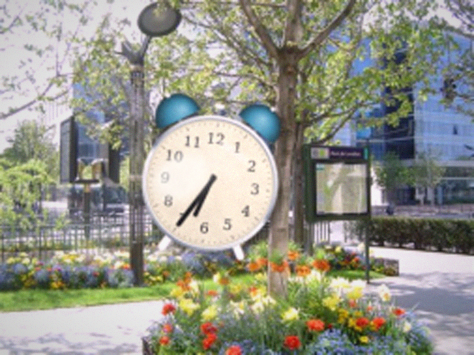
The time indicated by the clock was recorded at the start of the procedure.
6:35
